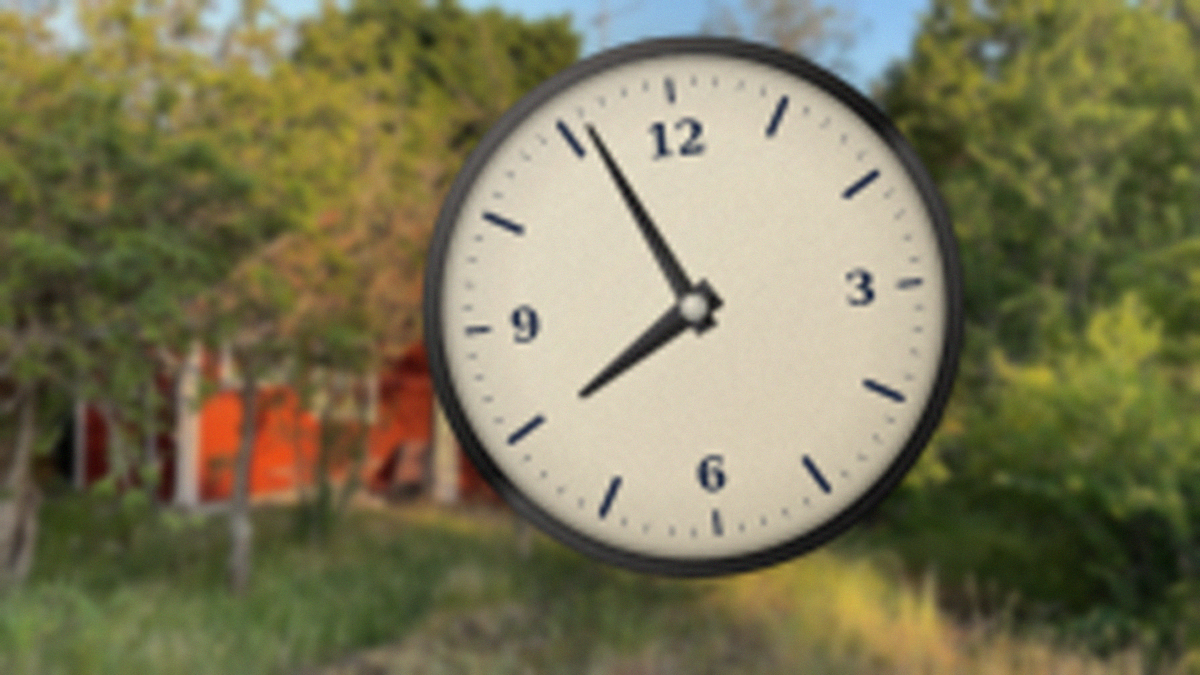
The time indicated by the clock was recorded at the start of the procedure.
7:56
